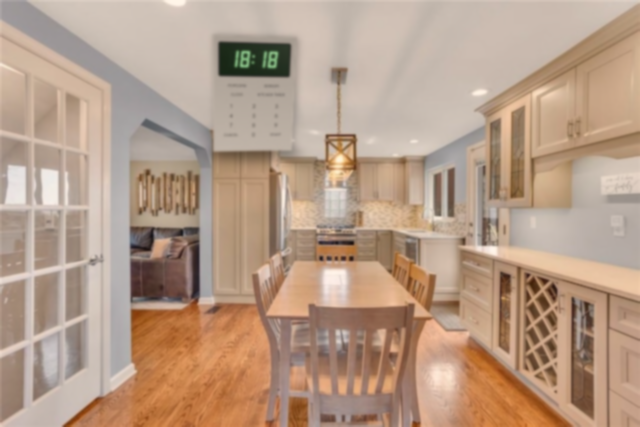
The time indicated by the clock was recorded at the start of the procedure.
18:18
